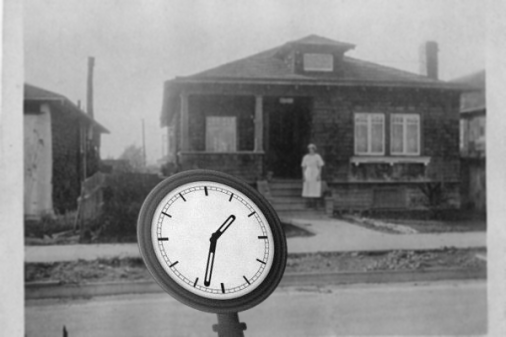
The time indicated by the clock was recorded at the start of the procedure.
1:33
